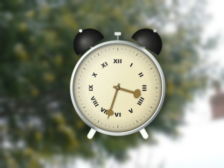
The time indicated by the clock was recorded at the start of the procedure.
3:33
